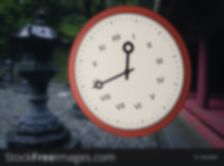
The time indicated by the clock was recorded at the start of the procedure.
12:44
